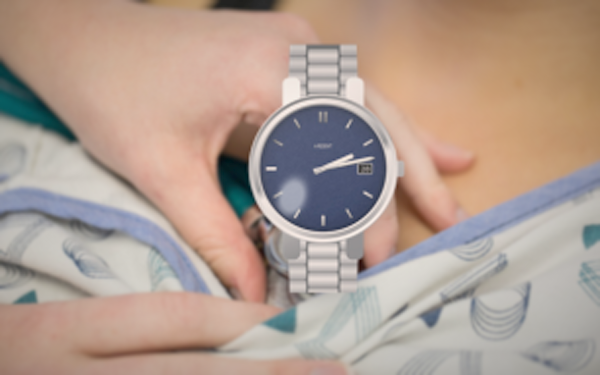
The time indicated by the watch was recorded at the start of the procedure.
2:13
